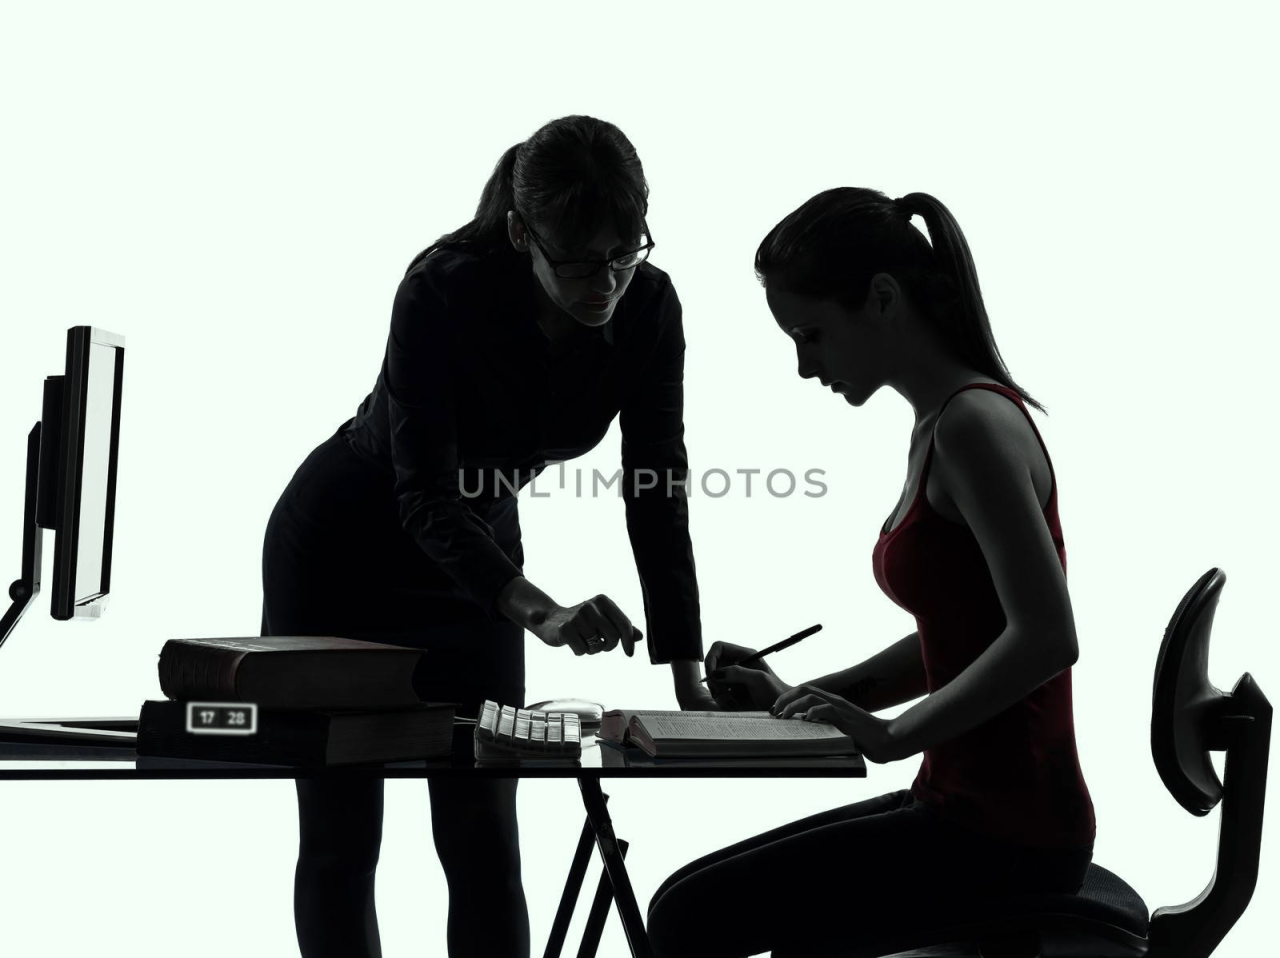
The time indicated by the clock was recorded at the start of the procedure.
17:28
